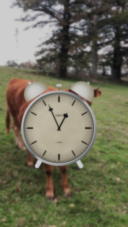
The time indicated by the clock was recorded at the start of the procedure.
12:56
